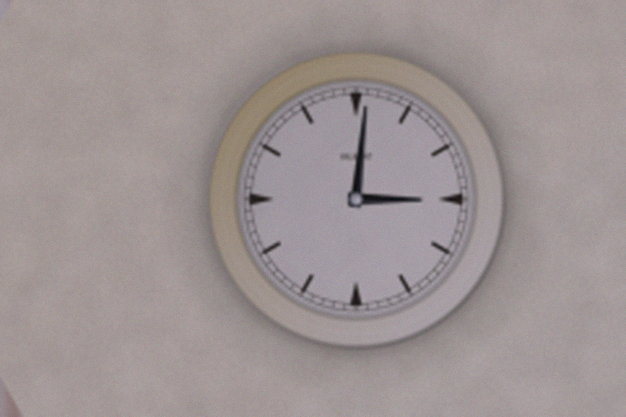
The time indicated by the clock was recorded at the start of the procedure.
3:01
